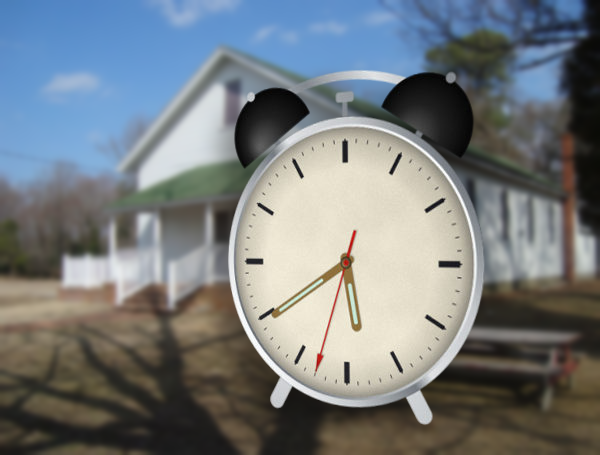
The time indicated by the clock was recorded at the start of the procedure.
5:39:33
